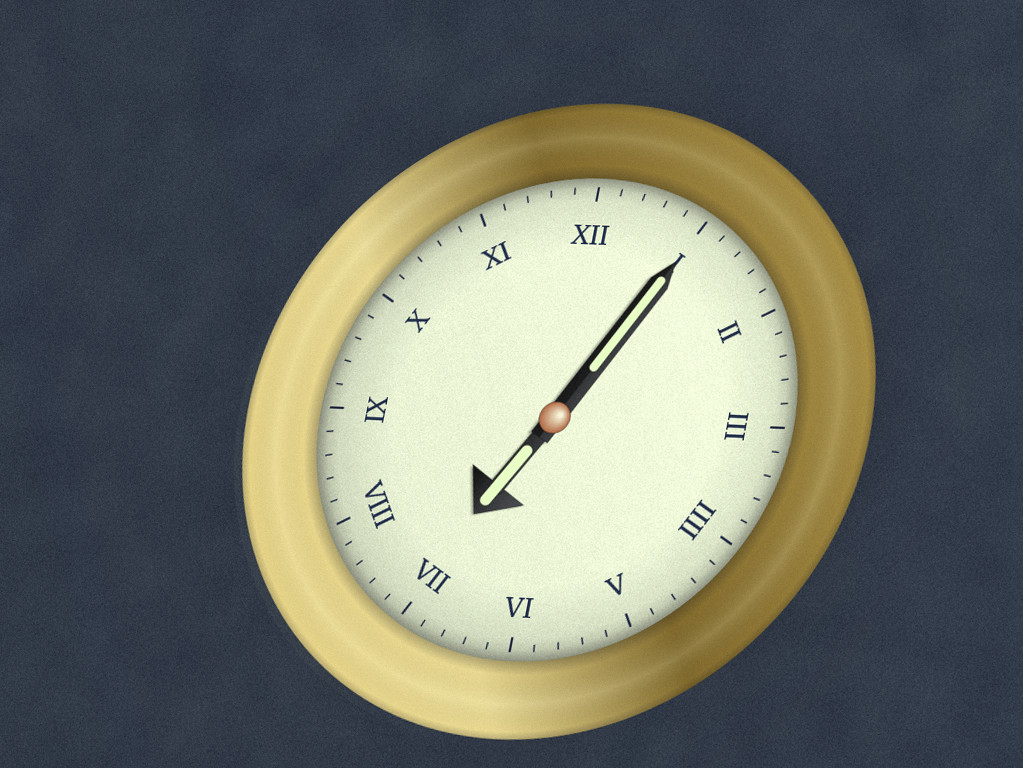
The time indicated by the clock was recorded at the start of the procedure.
7:05
